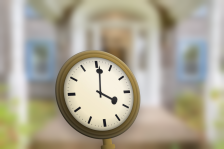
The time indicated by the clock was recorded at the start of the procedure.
4:01
